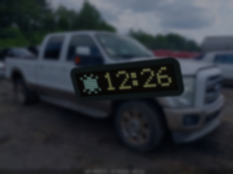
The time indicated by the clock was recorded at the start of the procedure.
12:26
